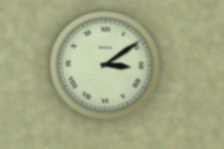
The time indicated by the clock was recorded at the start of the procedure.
3:09
